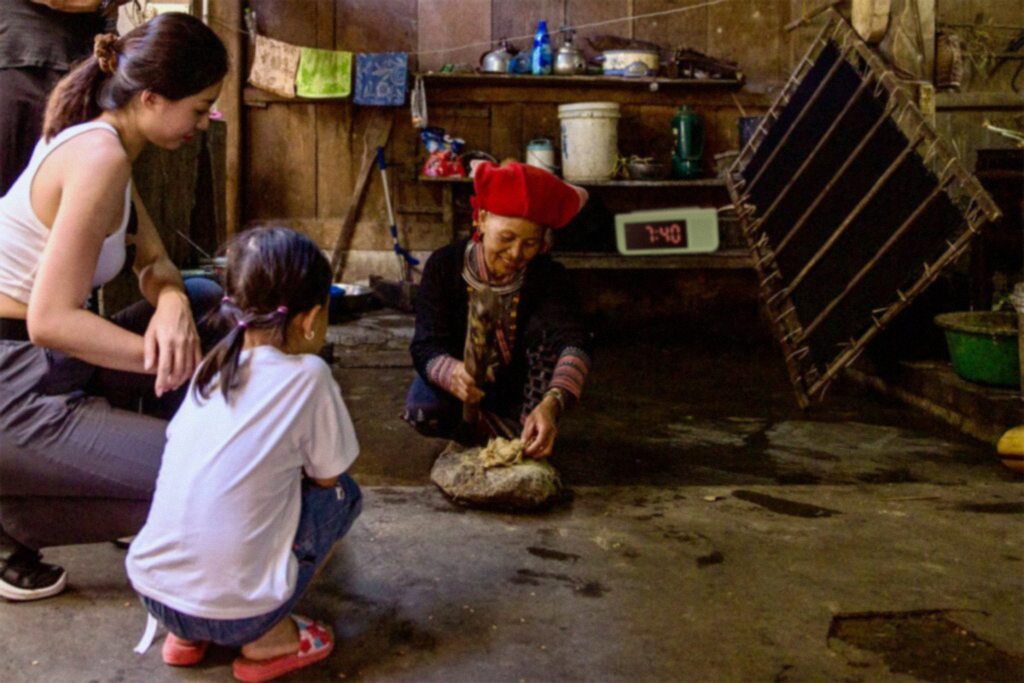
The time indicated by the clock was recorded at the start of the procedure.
7:40
